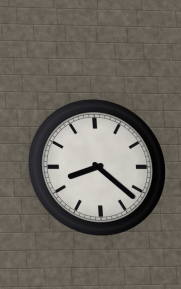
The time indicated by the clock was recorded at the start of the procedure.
8:22
